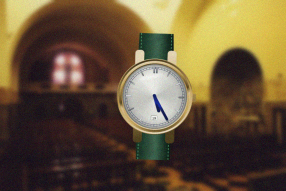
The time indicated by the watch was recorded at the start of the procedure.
5:25
